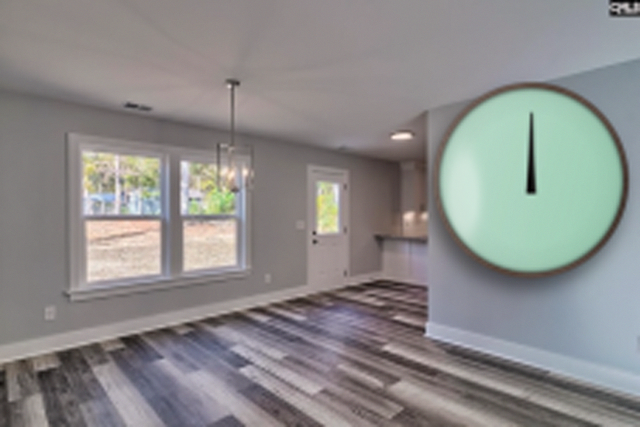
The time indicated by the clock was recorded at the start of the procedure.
12:00
